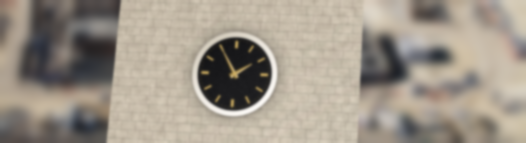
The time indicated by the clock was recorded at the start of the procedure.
1:55
